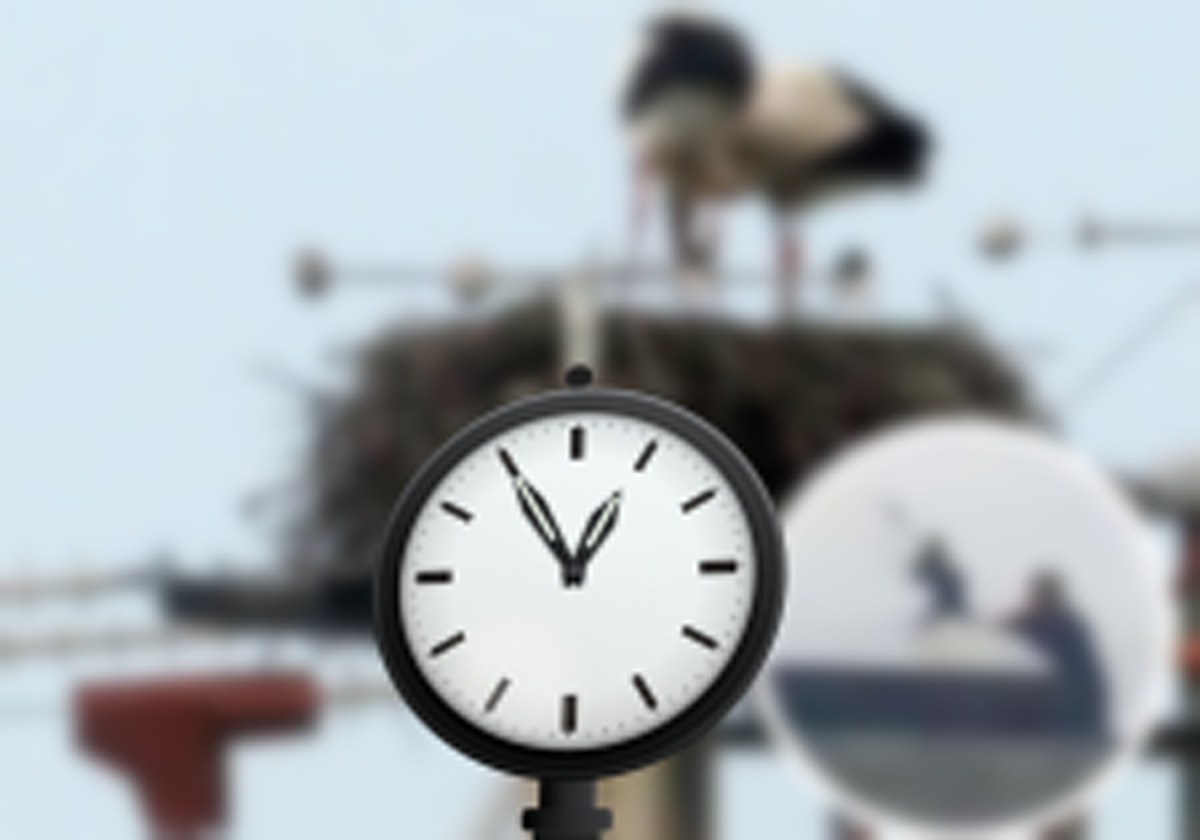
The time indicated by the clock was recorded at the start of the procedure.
12:55
